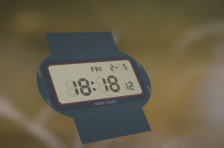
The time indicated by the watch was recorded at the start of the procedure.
18:18:12
